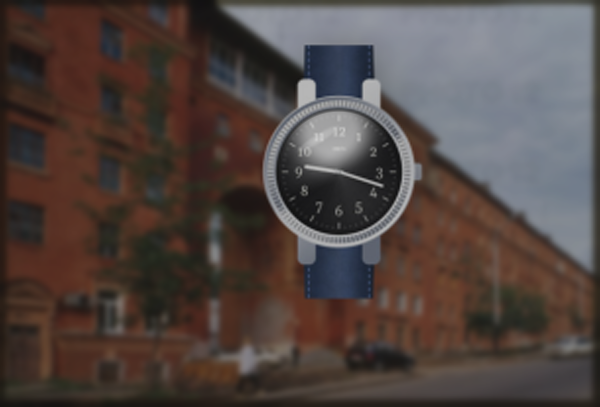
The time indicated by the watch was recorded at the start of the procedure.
9:18
